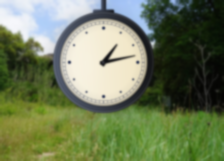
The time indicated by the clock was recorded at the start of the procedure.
1:13
